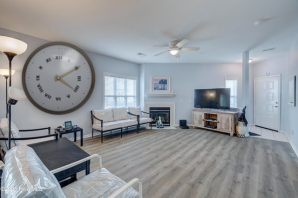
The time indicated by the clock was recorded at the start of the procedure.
4:10
